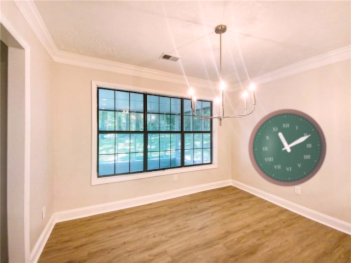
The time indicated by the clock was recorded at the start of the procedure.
11:11
